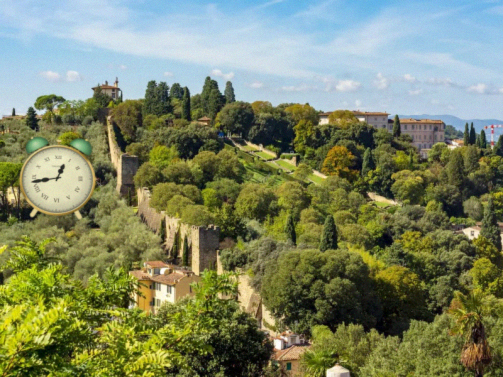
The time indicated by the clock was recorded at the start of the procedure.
12:43
